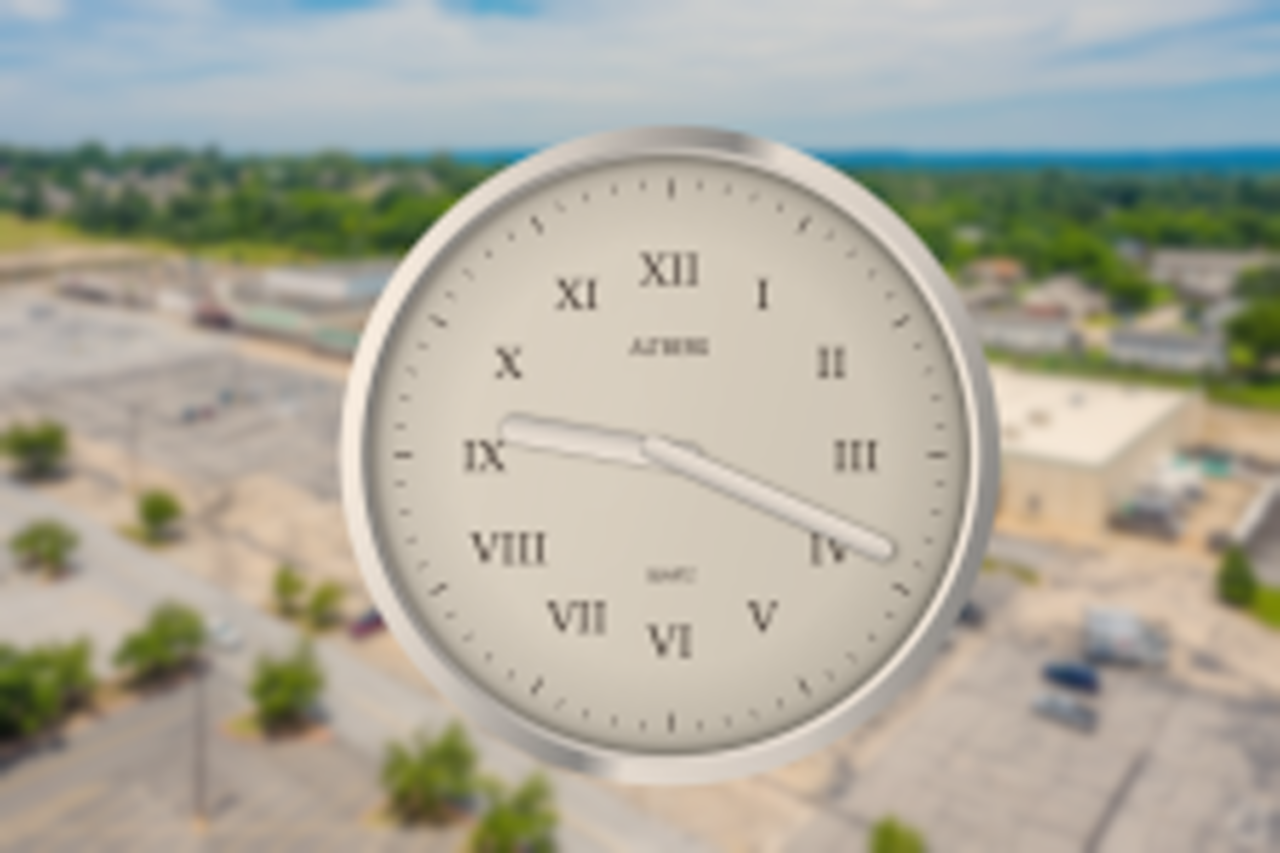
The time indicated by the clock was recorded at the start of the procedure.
9:19
